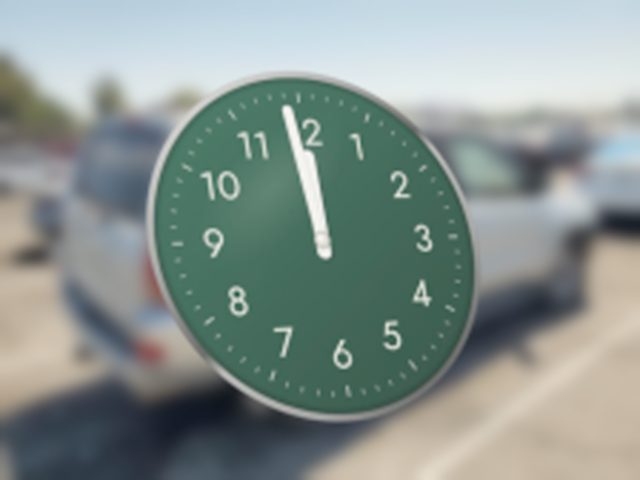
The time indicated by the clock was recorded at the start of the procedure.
11:59
